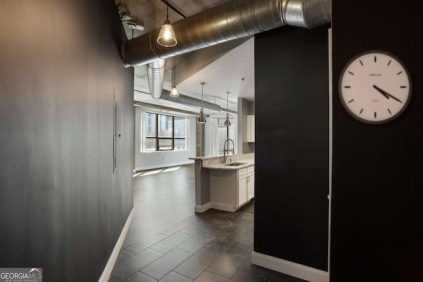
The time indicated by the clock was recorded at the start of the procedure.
4:20
